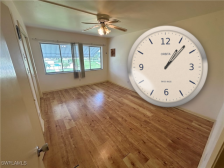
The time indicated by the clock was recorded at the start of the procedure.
1:07
